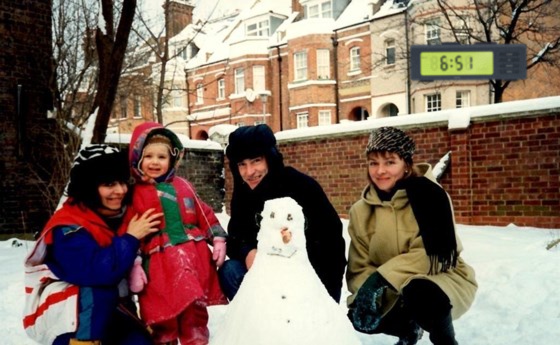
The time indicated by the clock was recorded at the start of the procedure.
6:51
